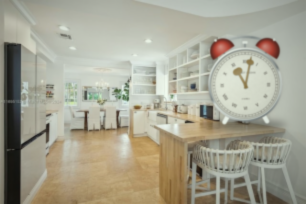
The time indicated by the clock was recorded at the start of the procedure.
11:02
